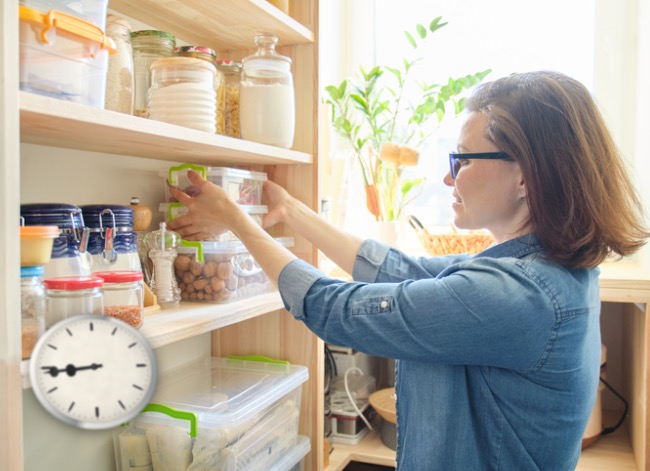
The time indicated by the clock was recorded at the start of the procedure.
8:44
